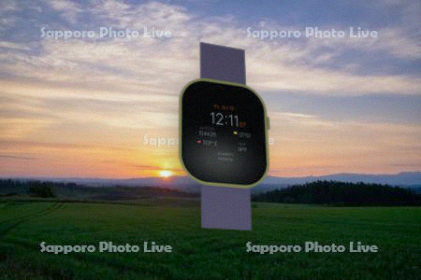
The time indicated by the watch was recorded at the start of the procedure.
12:11
